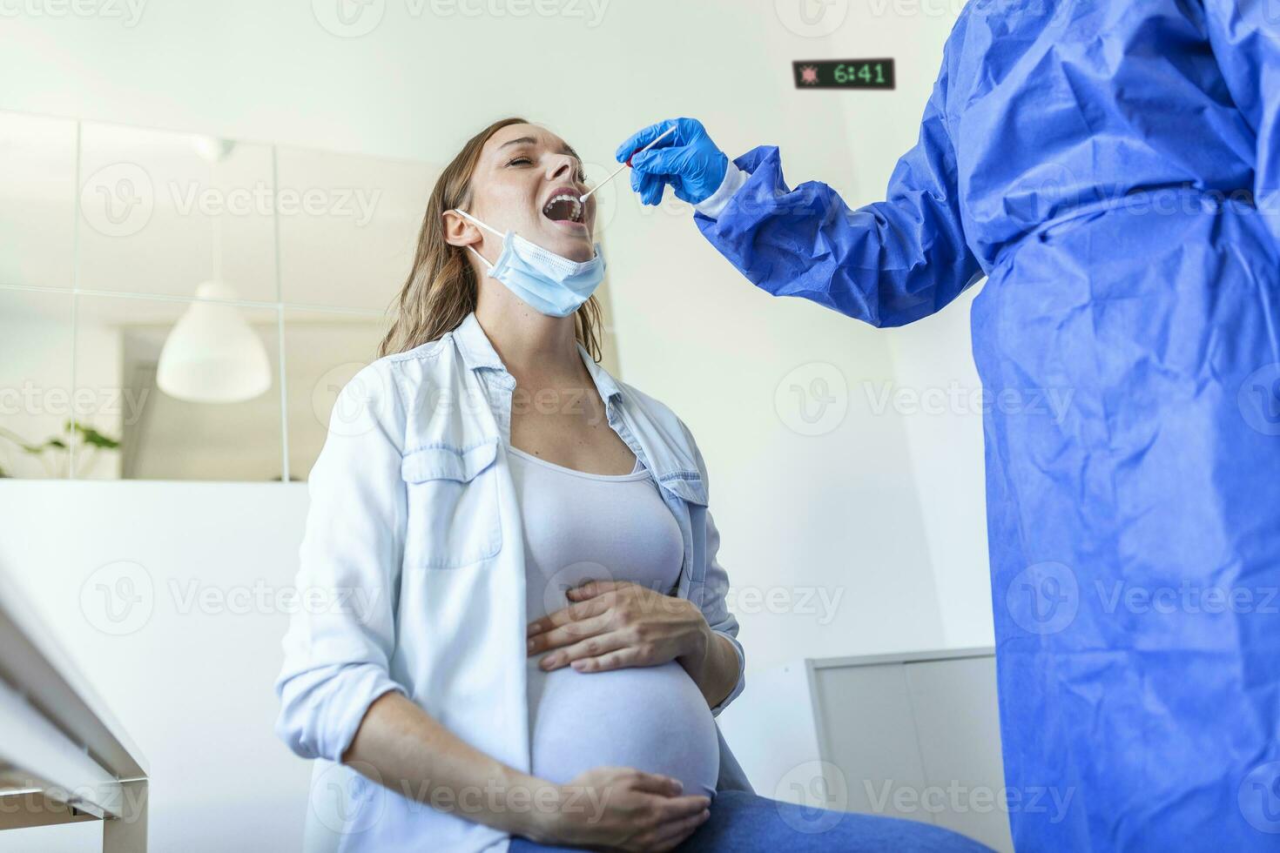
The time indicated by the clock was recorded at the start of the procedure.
6:41
